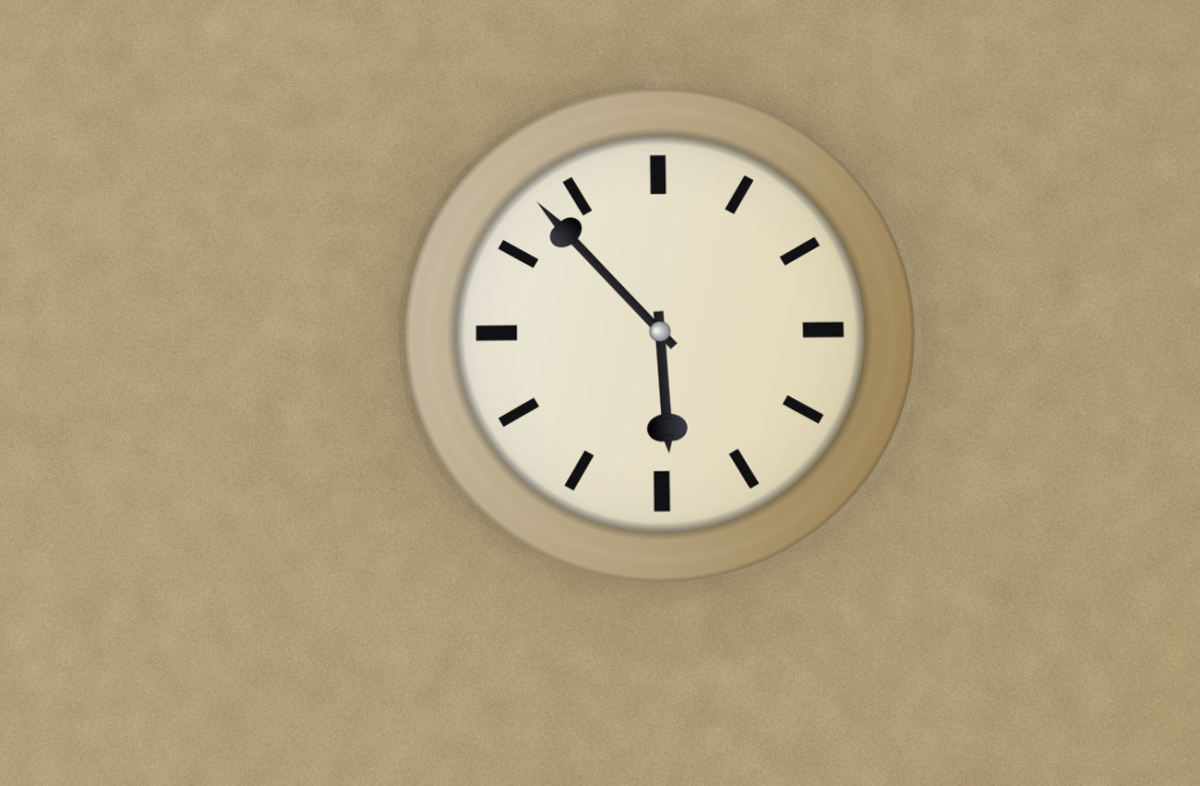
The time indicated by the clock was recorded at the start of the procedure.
5:53
